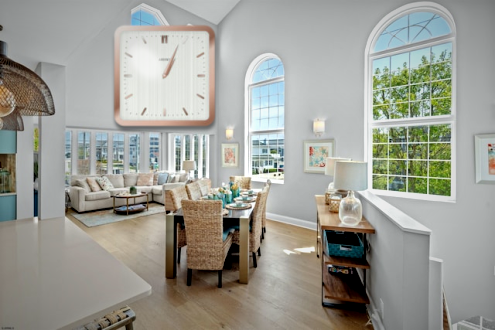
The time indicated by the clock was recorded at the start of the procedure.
1:04
